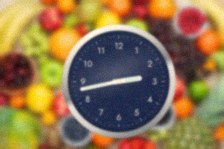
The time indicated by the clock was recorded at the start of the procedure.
2:43
